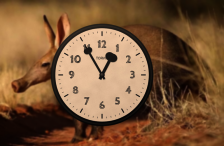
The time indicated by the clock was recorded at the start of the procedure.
12:55
